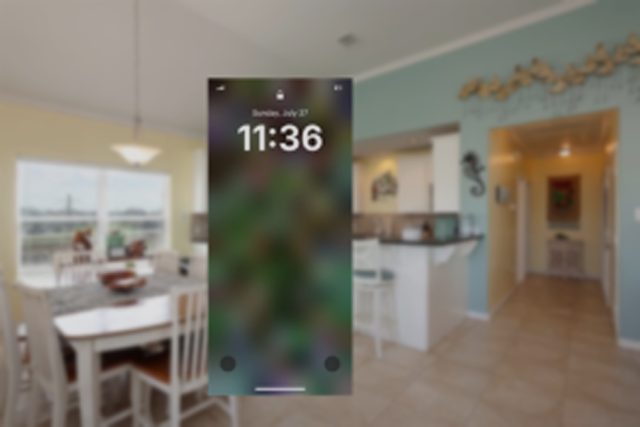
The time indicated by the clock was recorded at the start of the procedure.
11:36
